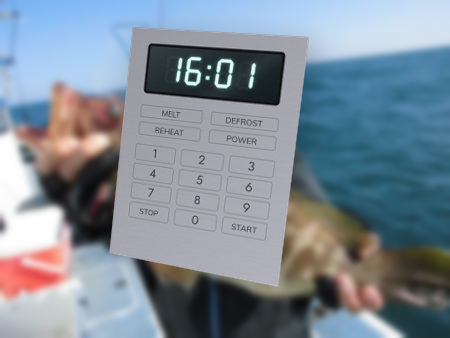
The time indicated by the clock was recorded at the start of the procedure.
16:01
